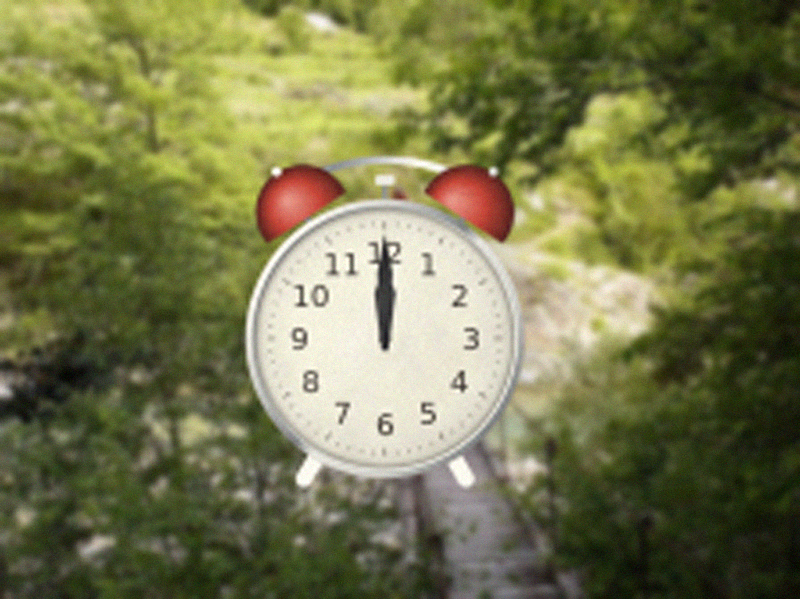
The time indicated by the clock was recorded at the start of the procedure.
12:00
